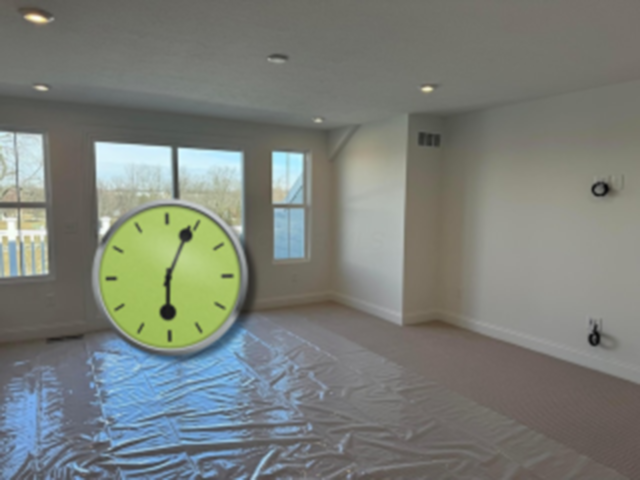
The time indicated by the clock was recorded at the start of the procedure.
6:04
